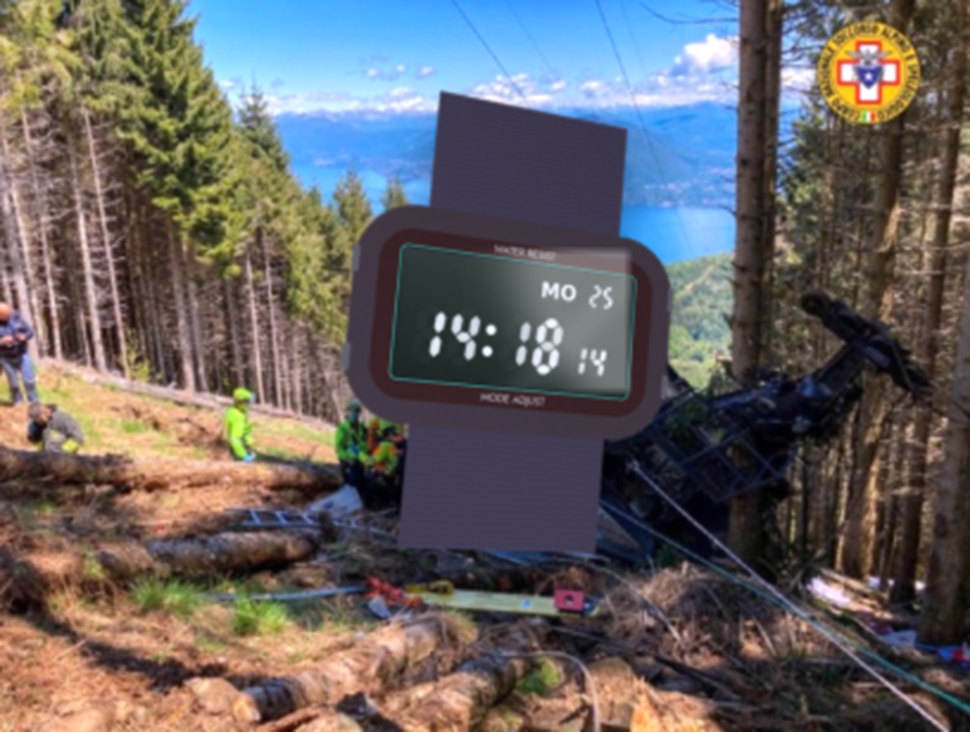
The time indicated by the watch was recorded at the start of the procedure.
14:18:14
